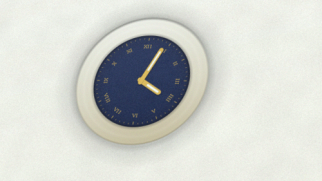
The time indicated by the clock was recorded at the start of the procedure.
4:04
